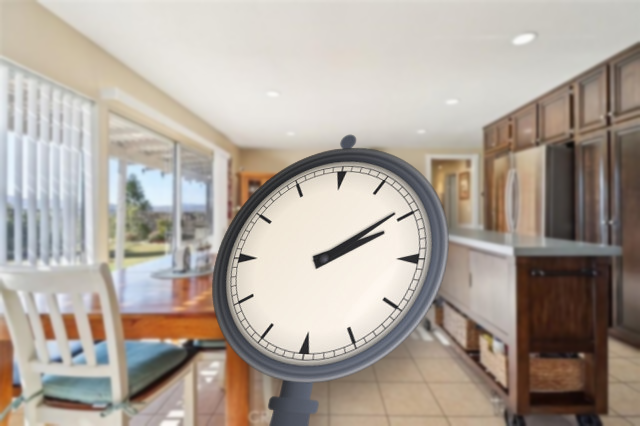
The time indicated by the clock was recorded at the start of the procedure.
2:09
